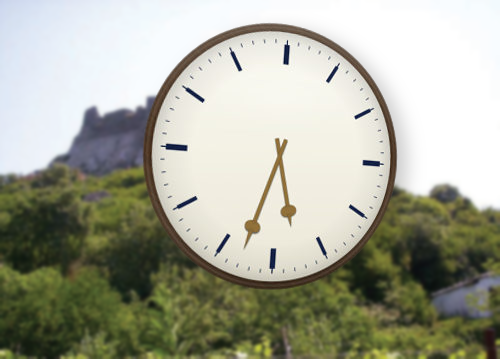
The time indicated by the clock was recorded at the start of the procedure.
5:33
